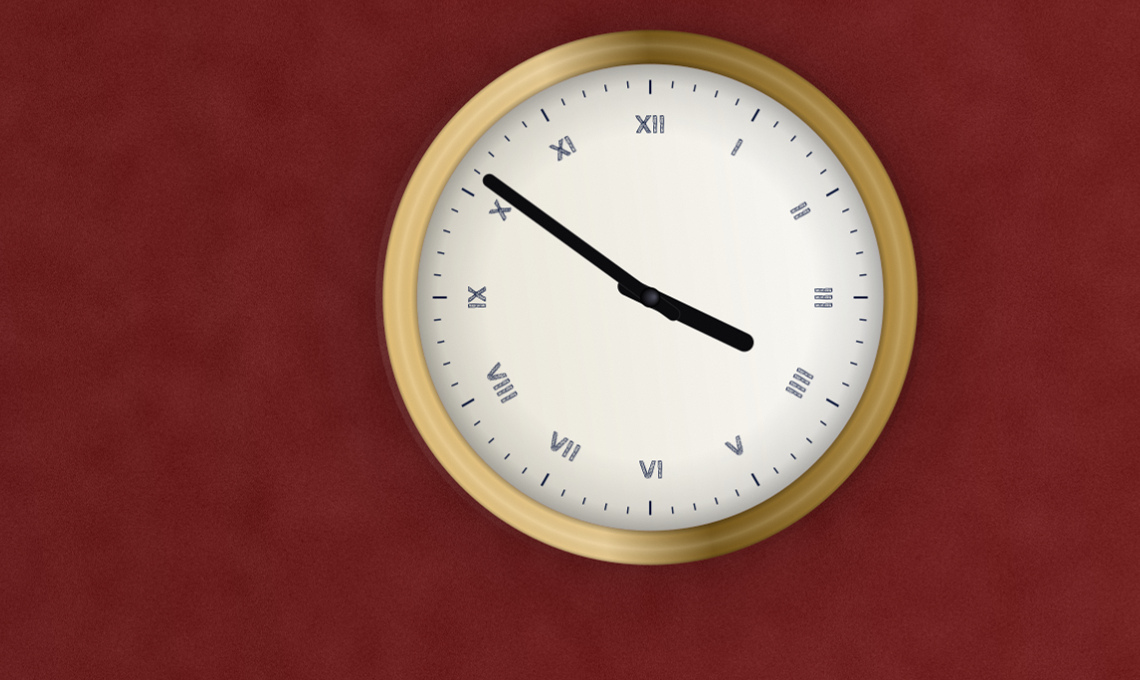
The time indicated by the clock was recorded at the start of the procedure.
3:51
